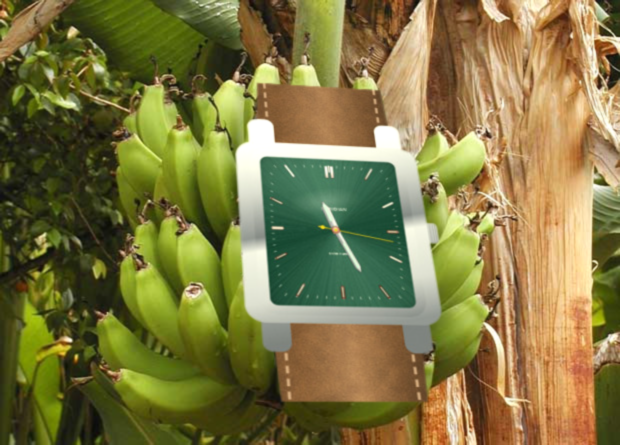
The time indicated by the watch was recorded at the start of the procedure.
11:26:17
